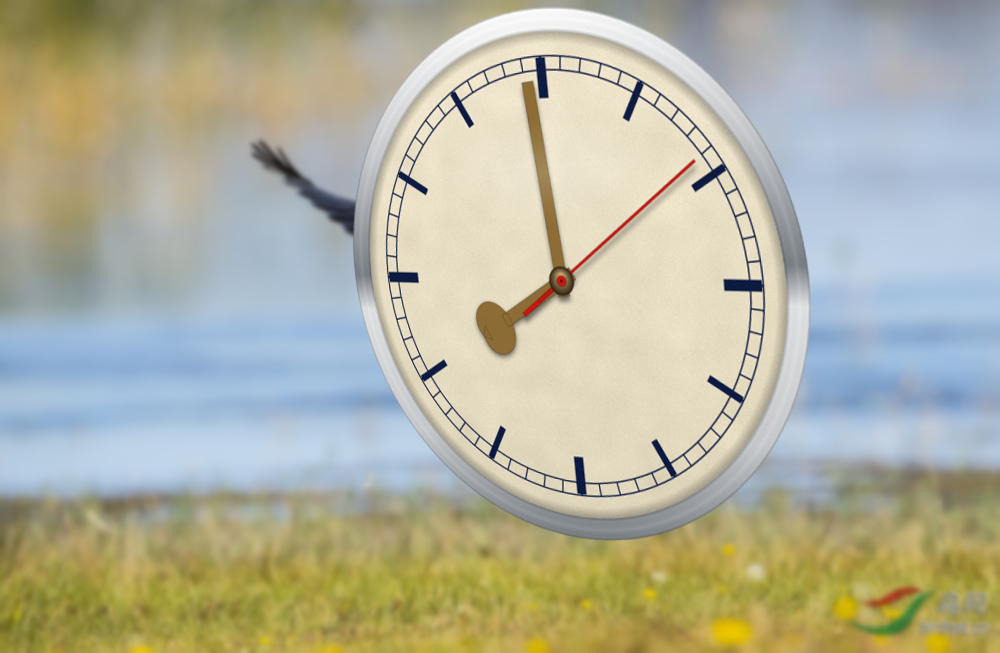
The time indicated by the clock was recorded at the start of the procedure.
7:59:09
